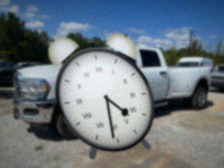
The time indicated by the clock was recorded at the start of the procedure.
4:31
